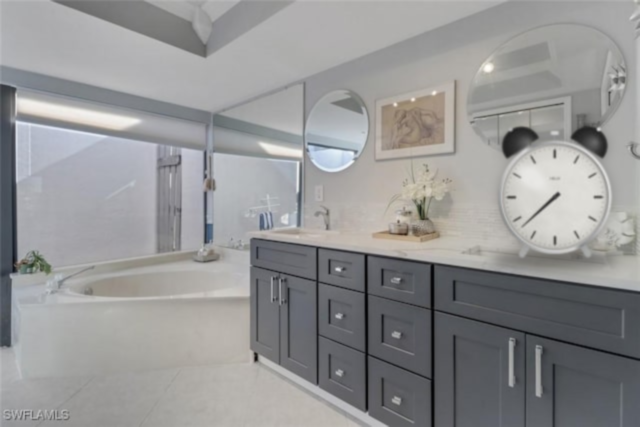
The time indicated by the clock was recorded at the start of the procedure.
7:38
